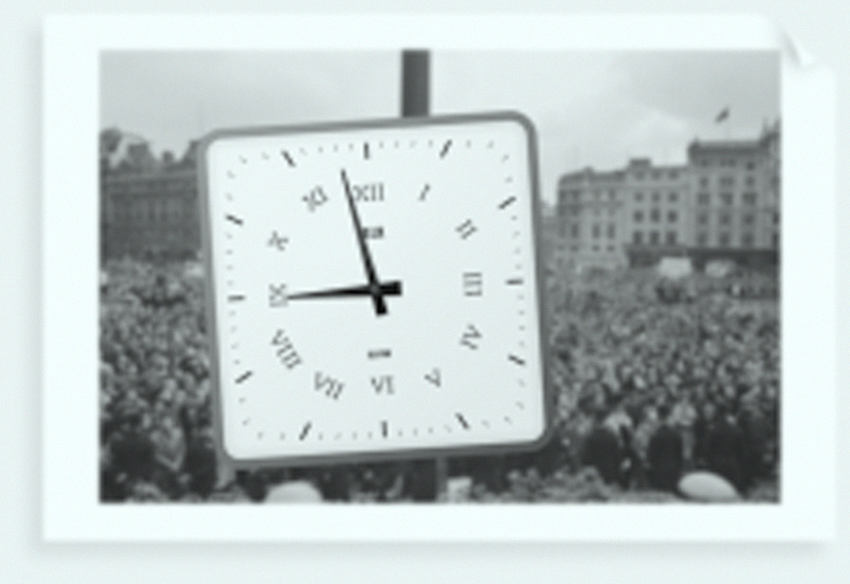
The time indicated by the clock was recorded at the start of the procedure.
8:58
